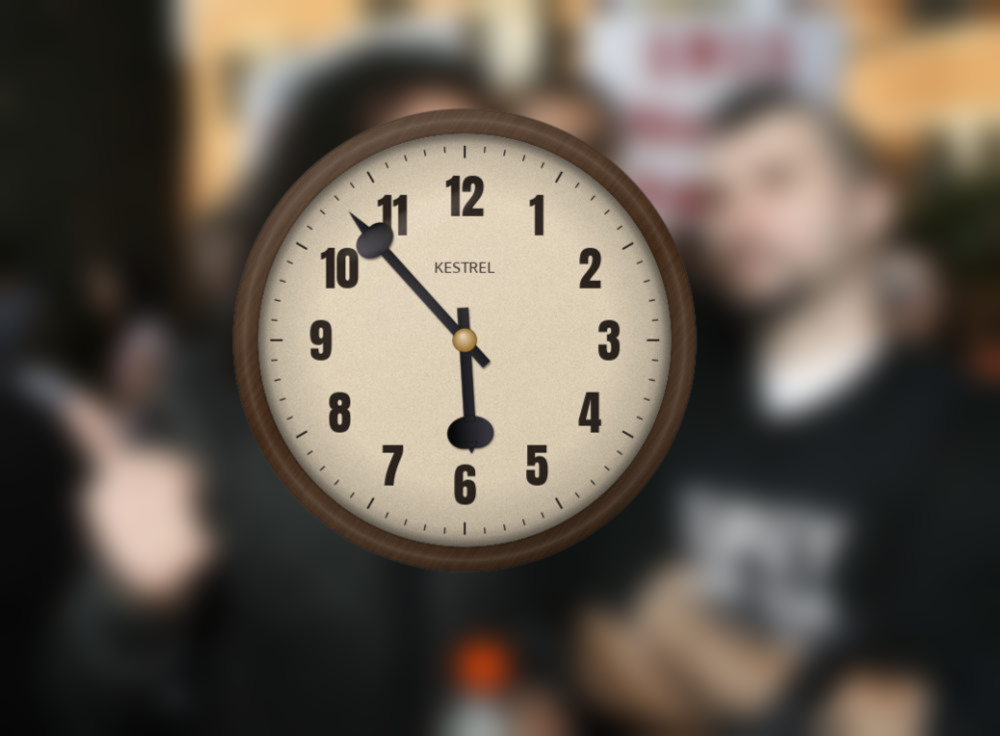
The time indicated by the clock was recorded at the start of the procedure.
5:53
